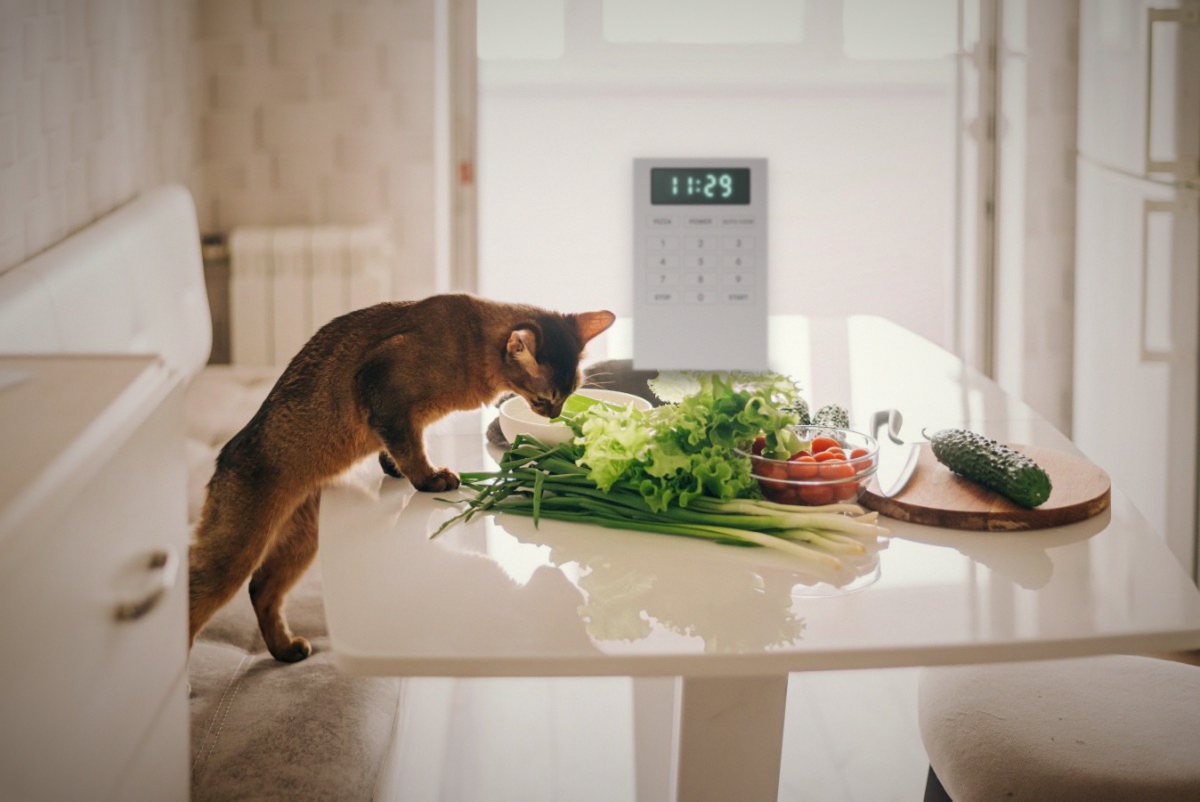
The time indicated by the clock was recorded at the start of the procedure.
11:29
